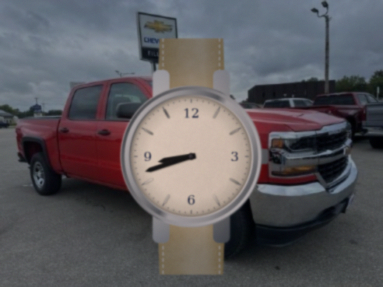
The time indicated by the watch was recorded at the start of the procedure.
8:42
